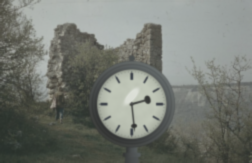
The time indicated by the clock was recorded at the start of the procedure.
2:29
